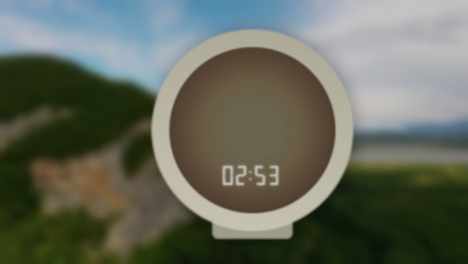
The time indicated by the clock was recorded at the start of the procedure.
2:53
